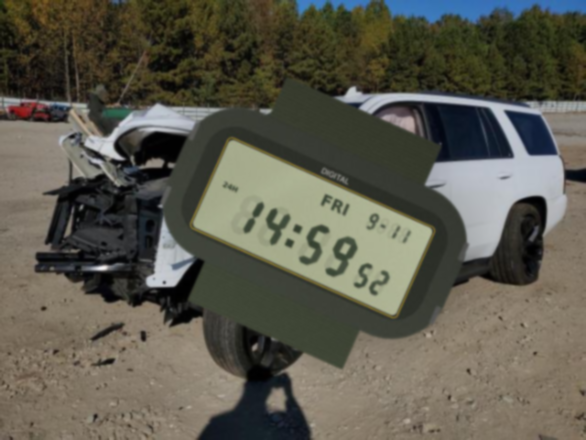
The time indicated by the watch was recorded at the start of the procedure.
14:59:52
